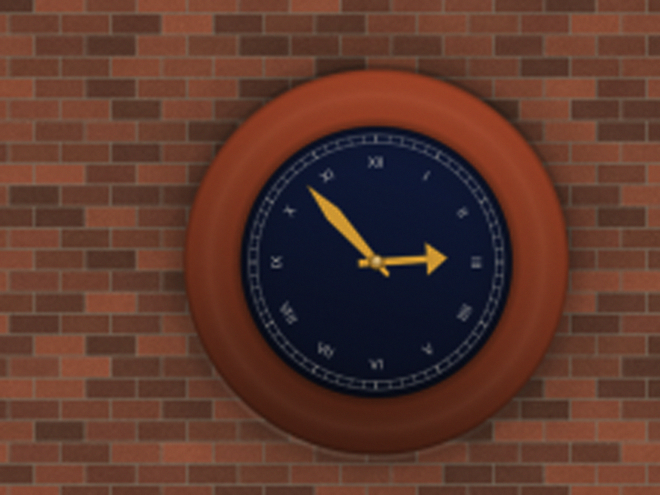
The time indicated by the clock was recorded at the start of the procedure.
2:53
